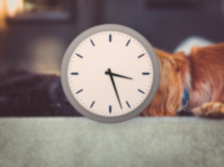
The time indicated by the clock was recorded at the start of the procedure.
3:27
